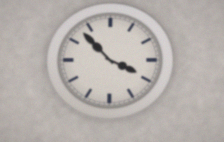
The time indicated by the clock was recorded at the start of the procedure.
3:53
